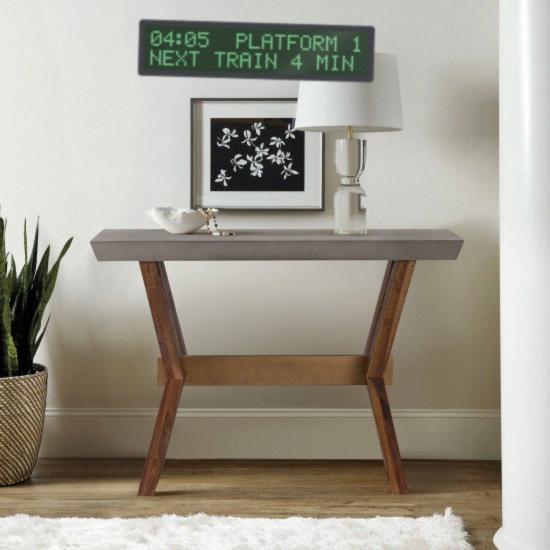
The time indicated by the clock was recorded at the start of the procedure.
4:05
